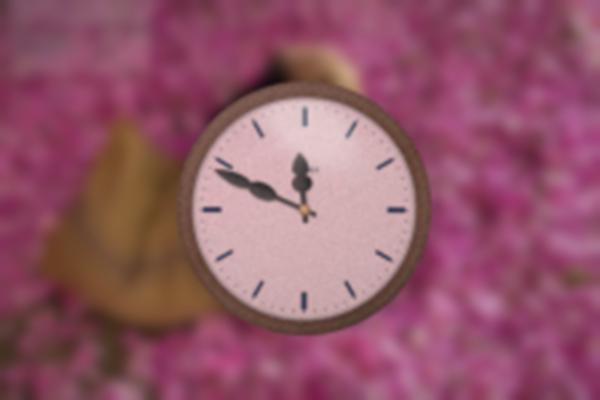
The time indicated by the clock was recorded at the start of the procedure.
11:49
